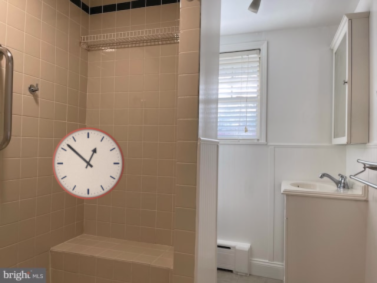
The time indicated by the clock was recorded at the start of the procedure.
12:52
